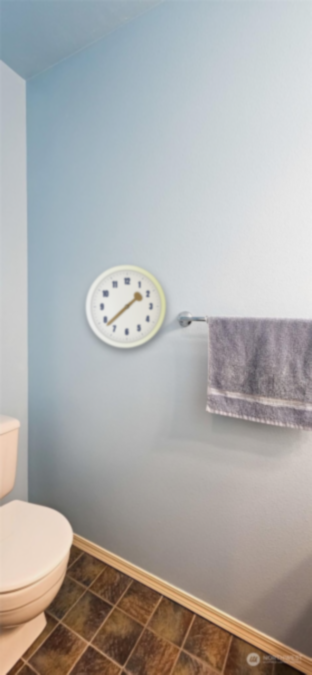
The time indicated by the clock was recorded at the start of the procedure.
1:38
